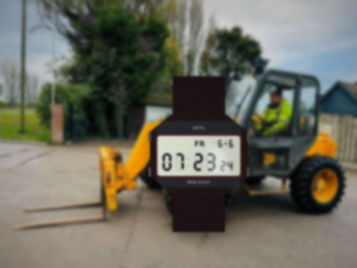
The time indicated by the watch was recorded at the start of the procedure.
7:23
